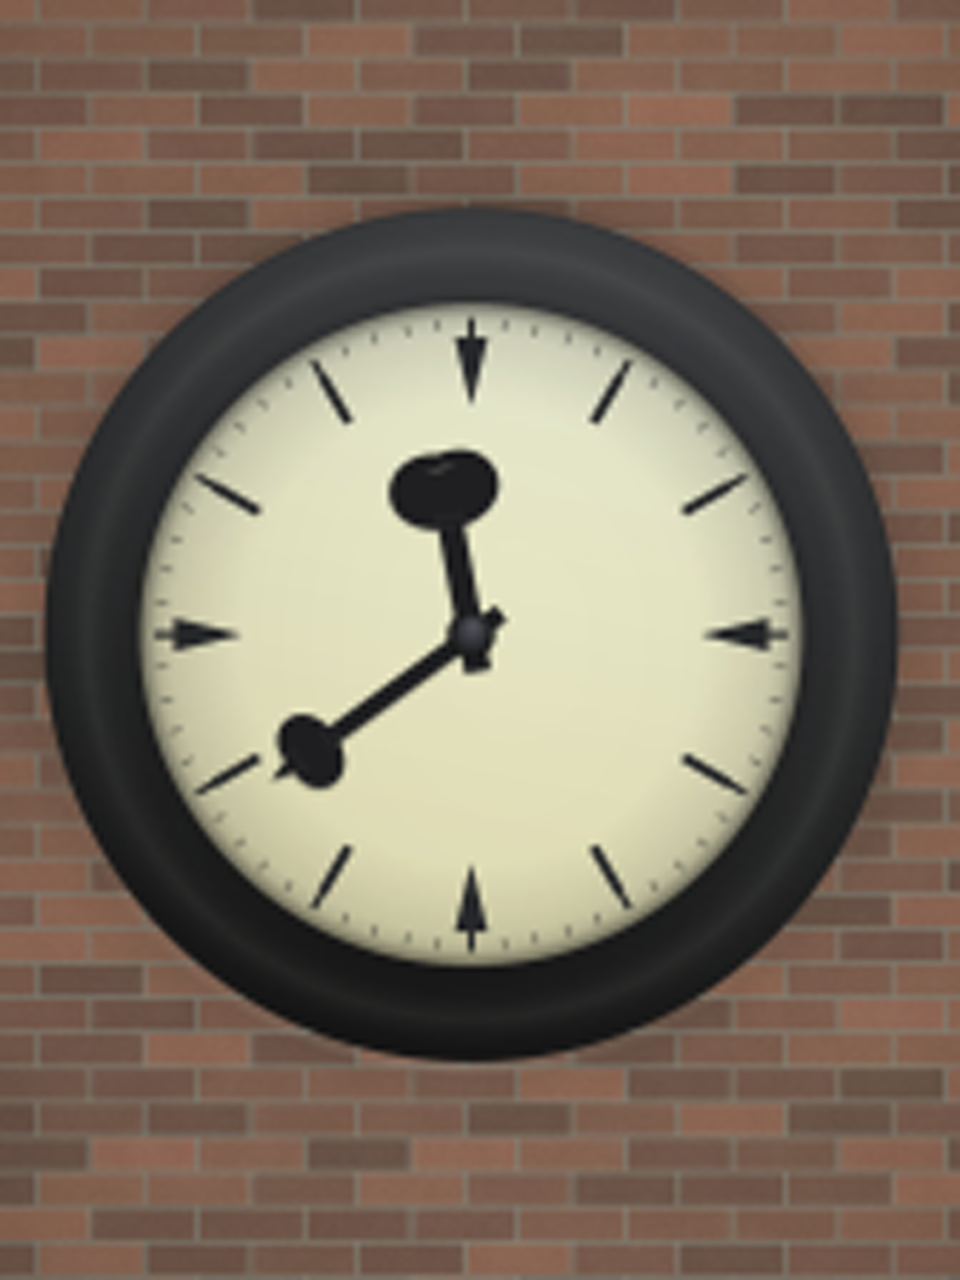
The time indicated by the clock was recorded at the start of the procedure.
11:39
